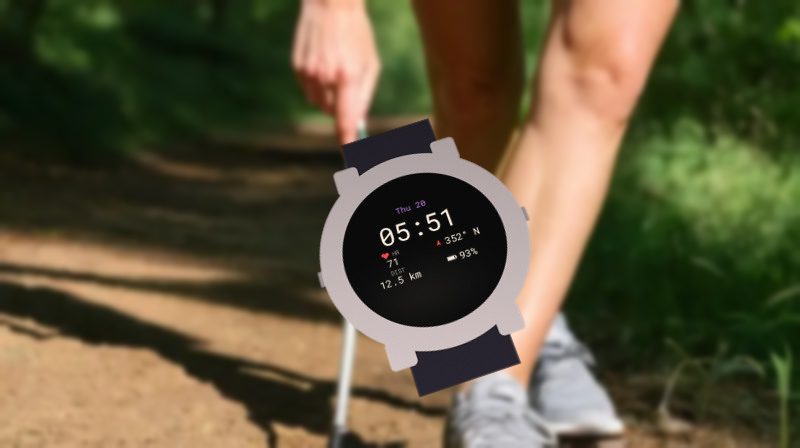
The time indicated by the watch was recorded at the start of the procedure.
5:51
